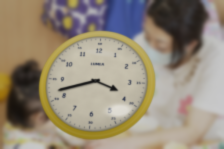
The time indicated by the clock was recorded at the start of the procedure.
3:42
